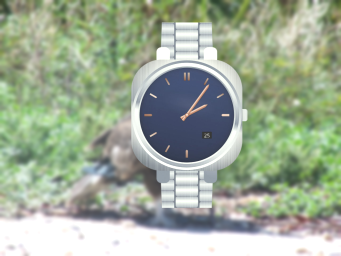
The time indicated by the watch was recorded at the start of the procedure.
2:06
